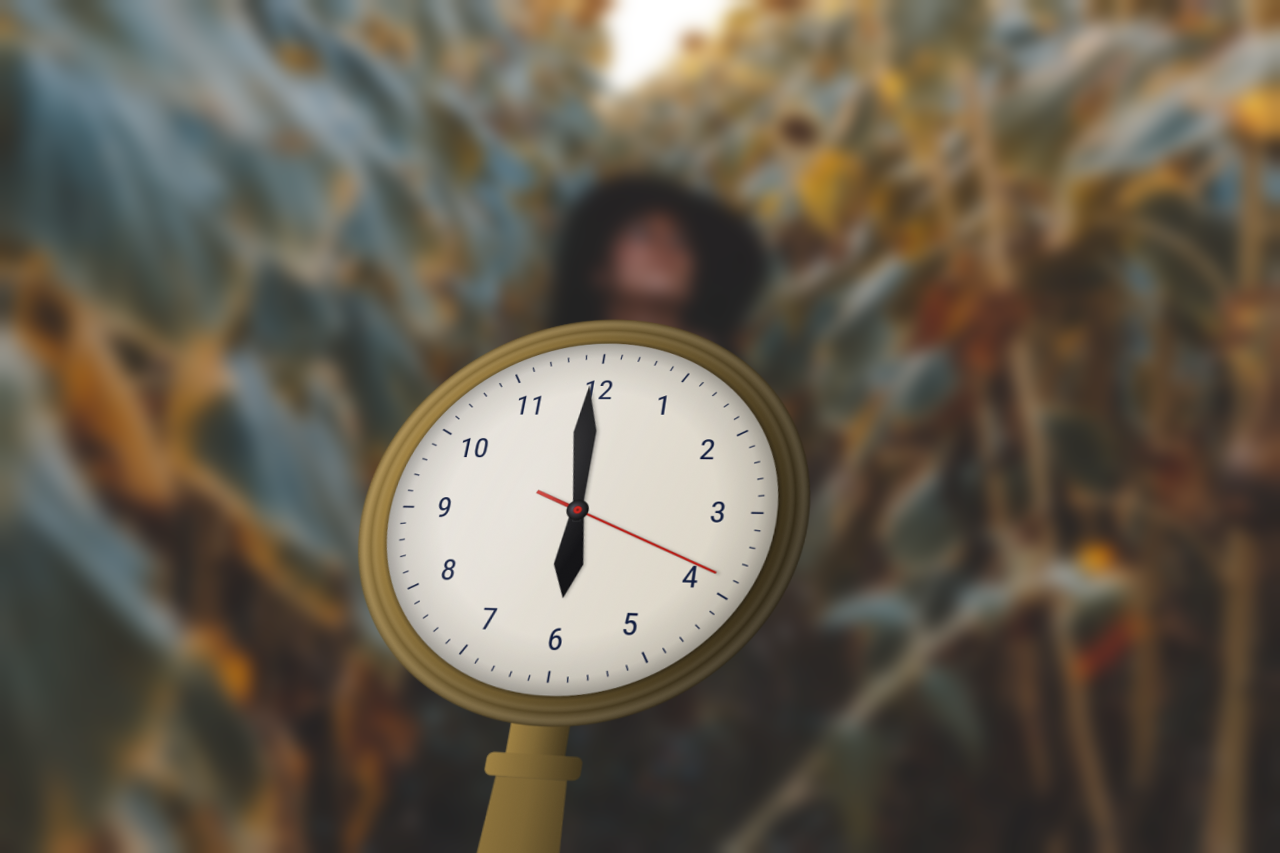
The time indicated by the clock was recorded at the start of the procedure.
5:59:19
